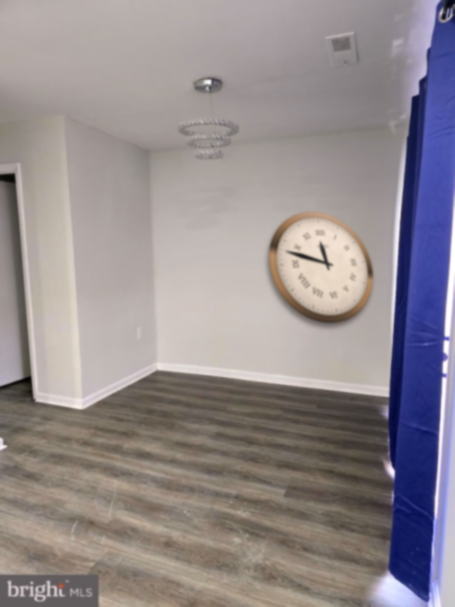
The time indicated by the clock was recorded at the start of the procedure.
11:48
